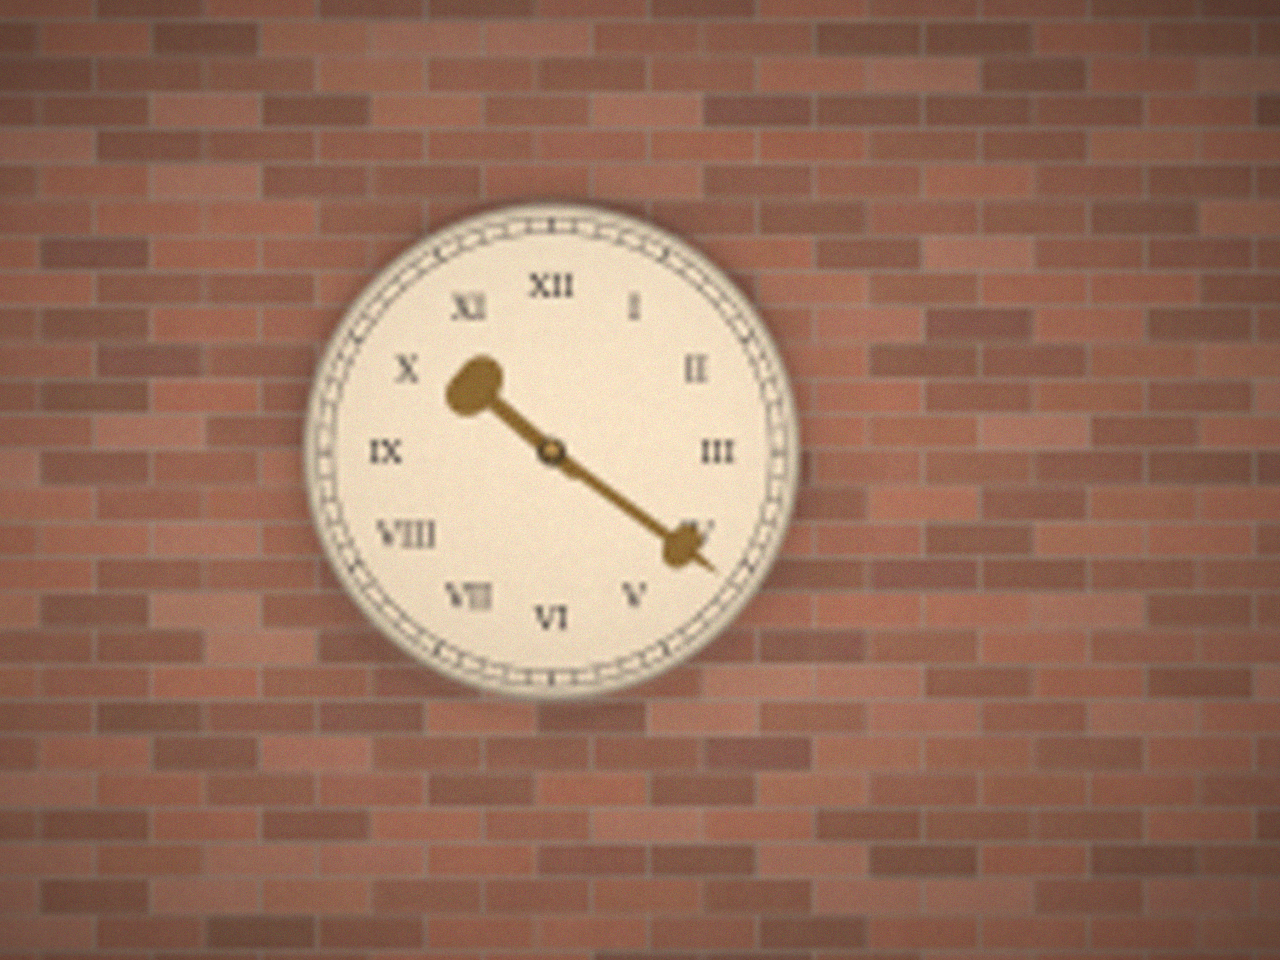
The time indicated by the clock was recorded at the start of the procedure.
10:21
